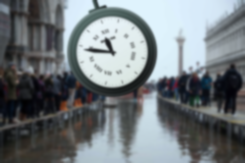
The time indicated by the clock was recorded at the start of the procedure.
11:49
